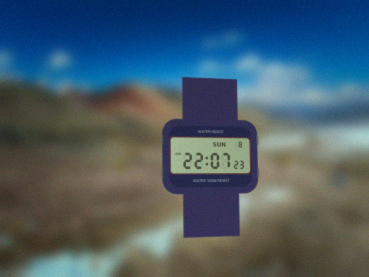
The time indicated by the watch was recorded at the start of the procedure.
22:07
